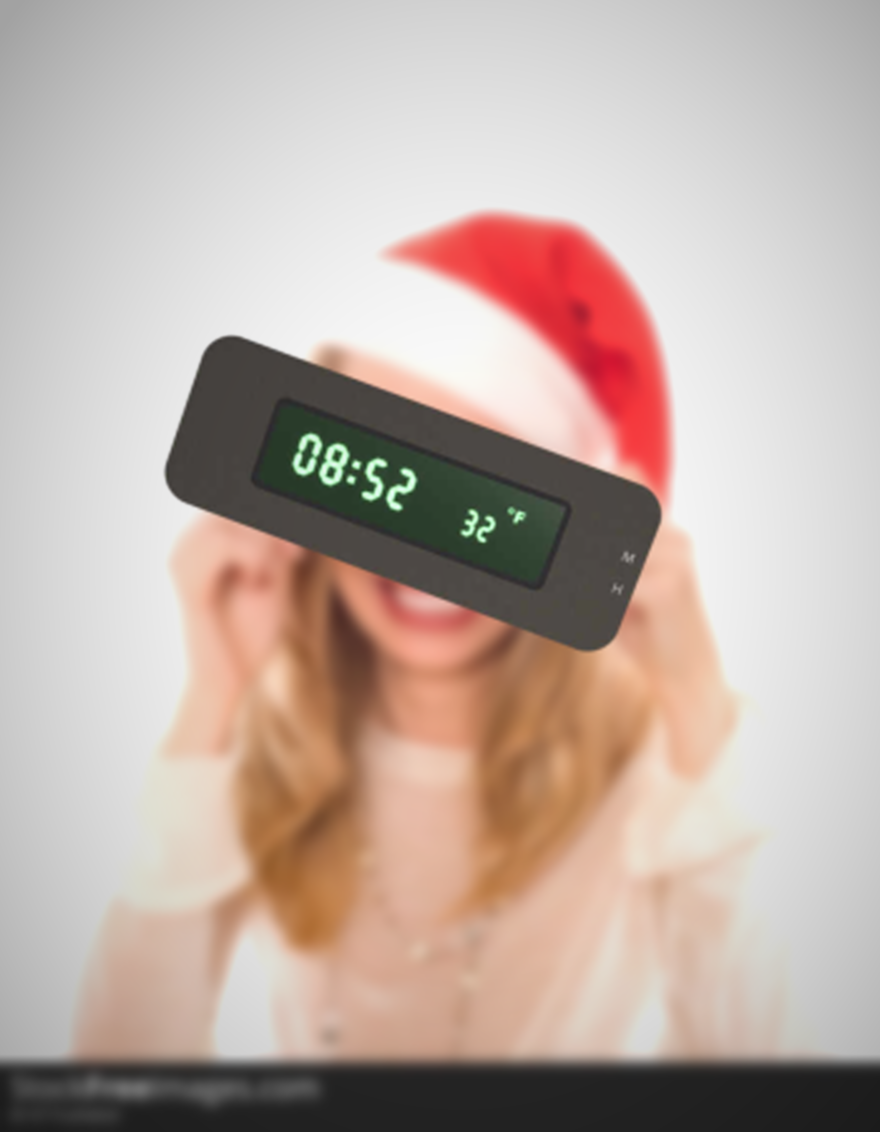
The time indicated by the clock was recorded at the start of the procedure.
8:52
